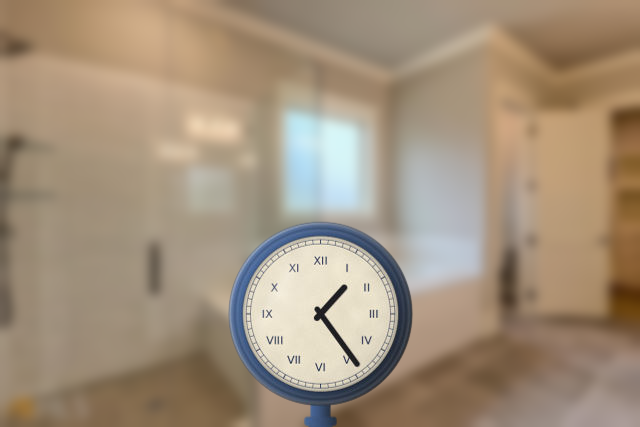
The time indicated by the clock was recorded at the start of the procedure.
1:24
